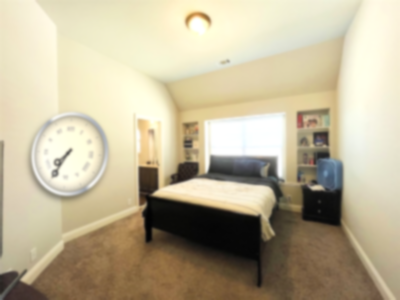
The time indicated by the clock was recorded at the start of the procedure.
7:35
